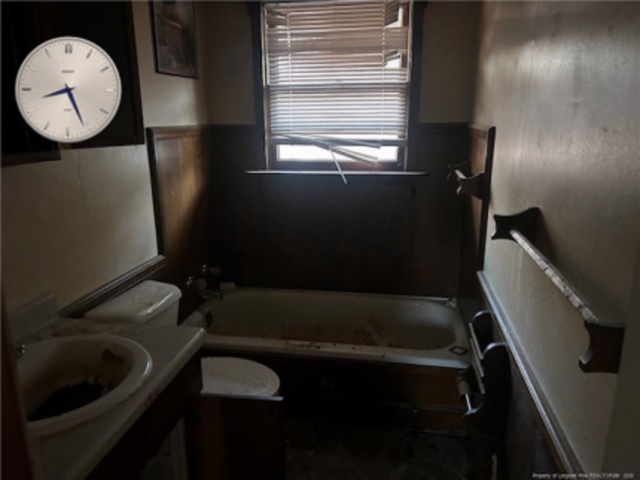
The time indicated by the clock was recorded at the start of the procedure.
8:26
